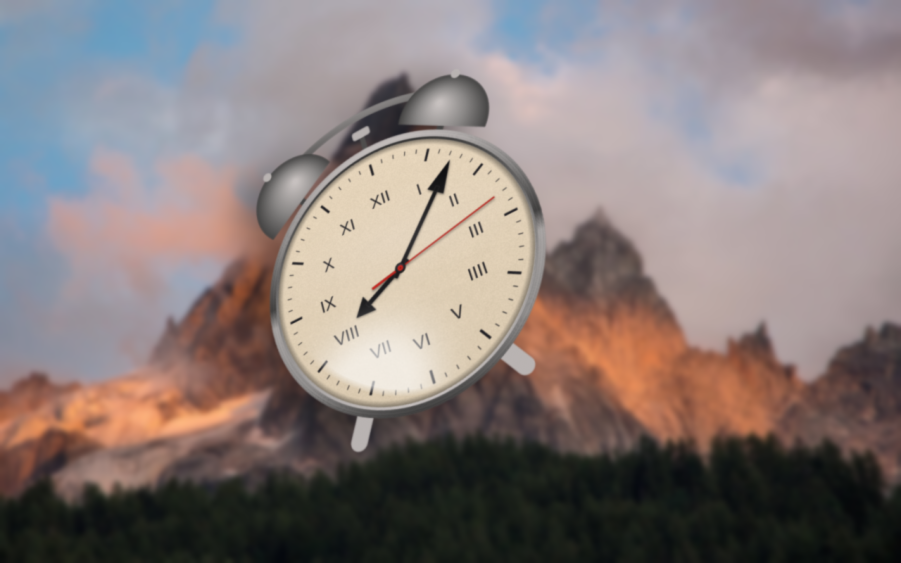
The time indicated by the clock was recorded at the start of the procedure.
8:07:13
